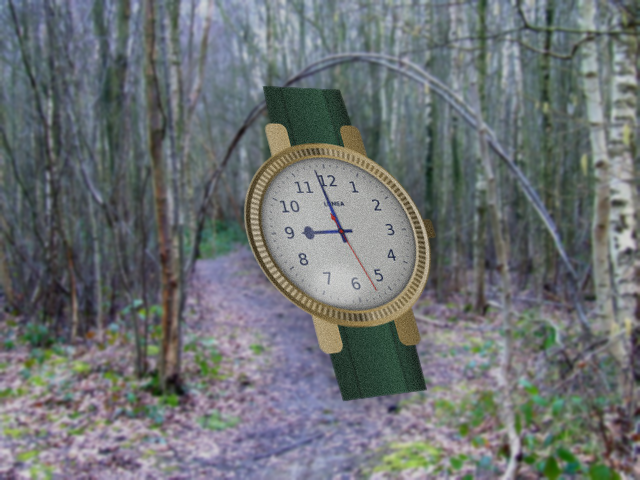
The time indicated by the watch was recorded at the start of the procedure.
8:58:27
